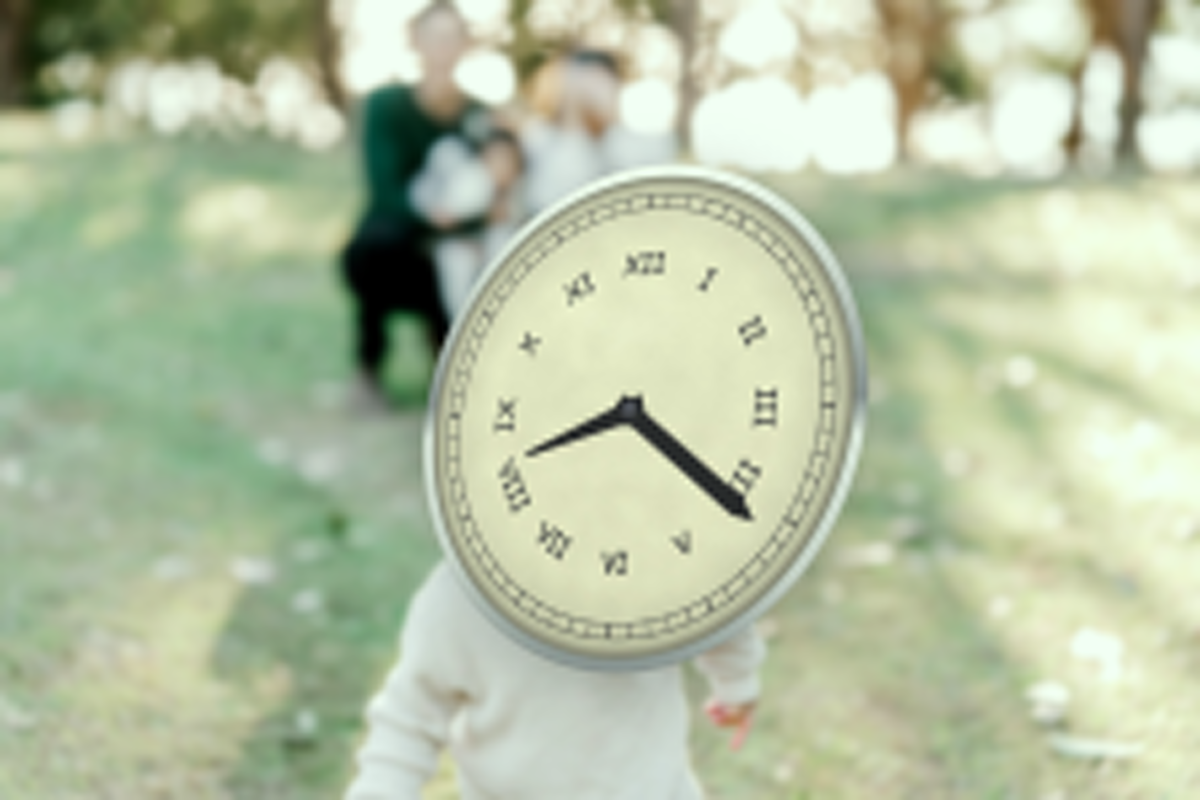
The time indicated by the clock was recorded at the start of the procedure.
8:21
